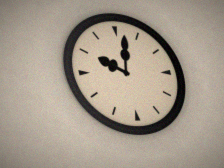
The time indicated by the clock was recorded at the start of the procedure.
10:02
